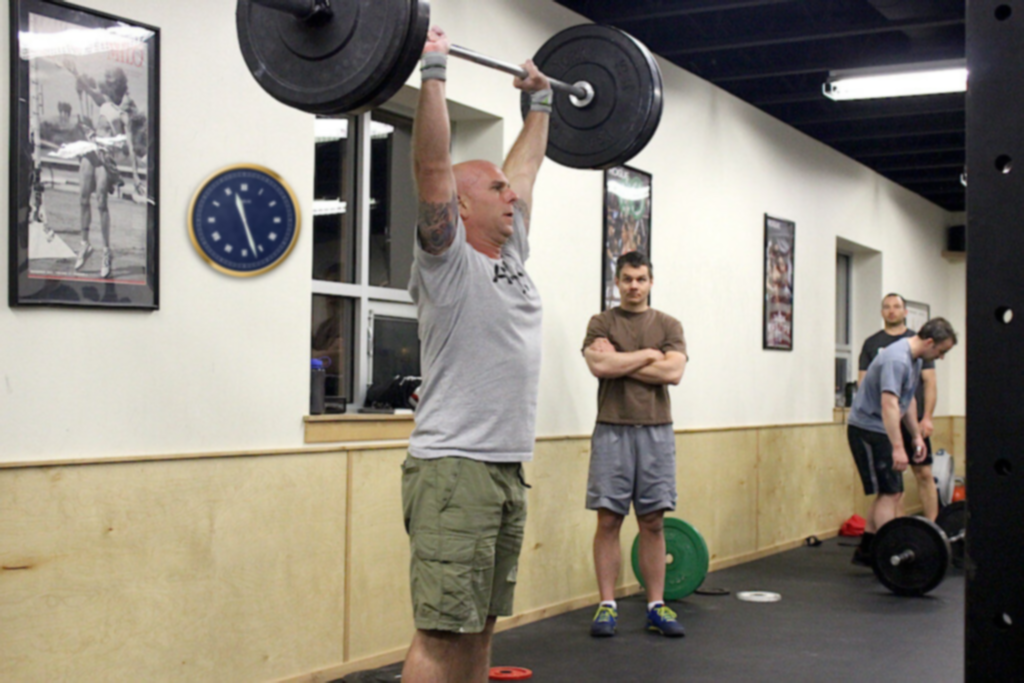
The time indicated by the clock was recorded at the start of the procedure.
11:27
